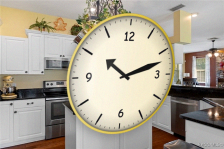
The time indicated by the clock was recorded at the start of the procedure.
10:12
